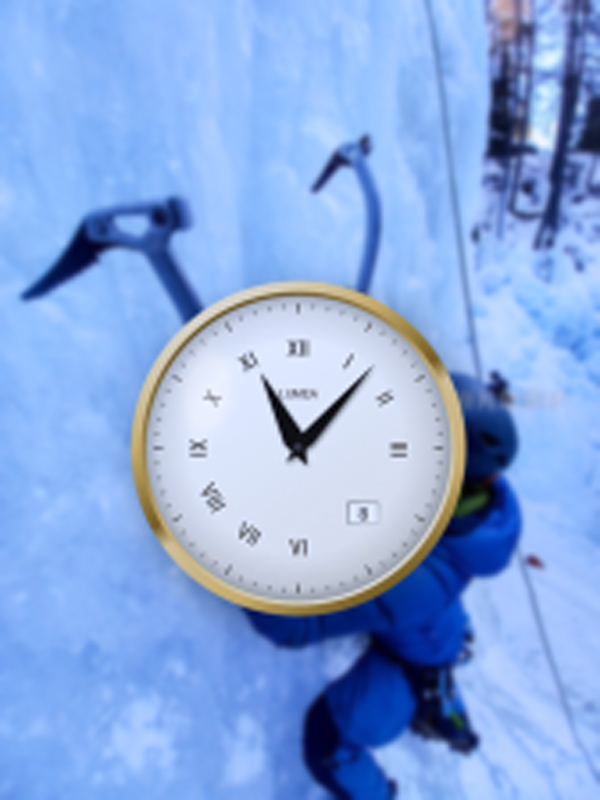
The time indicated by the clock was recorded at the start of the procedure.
11:07
